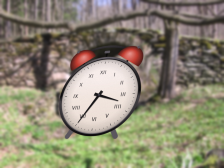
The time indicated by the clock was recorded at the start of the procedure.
3:35
